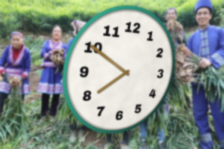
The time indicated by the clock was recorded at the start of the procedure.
7:50
